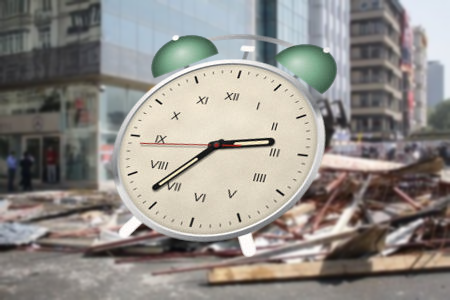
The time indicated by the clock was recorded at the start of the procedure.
2:36:44
